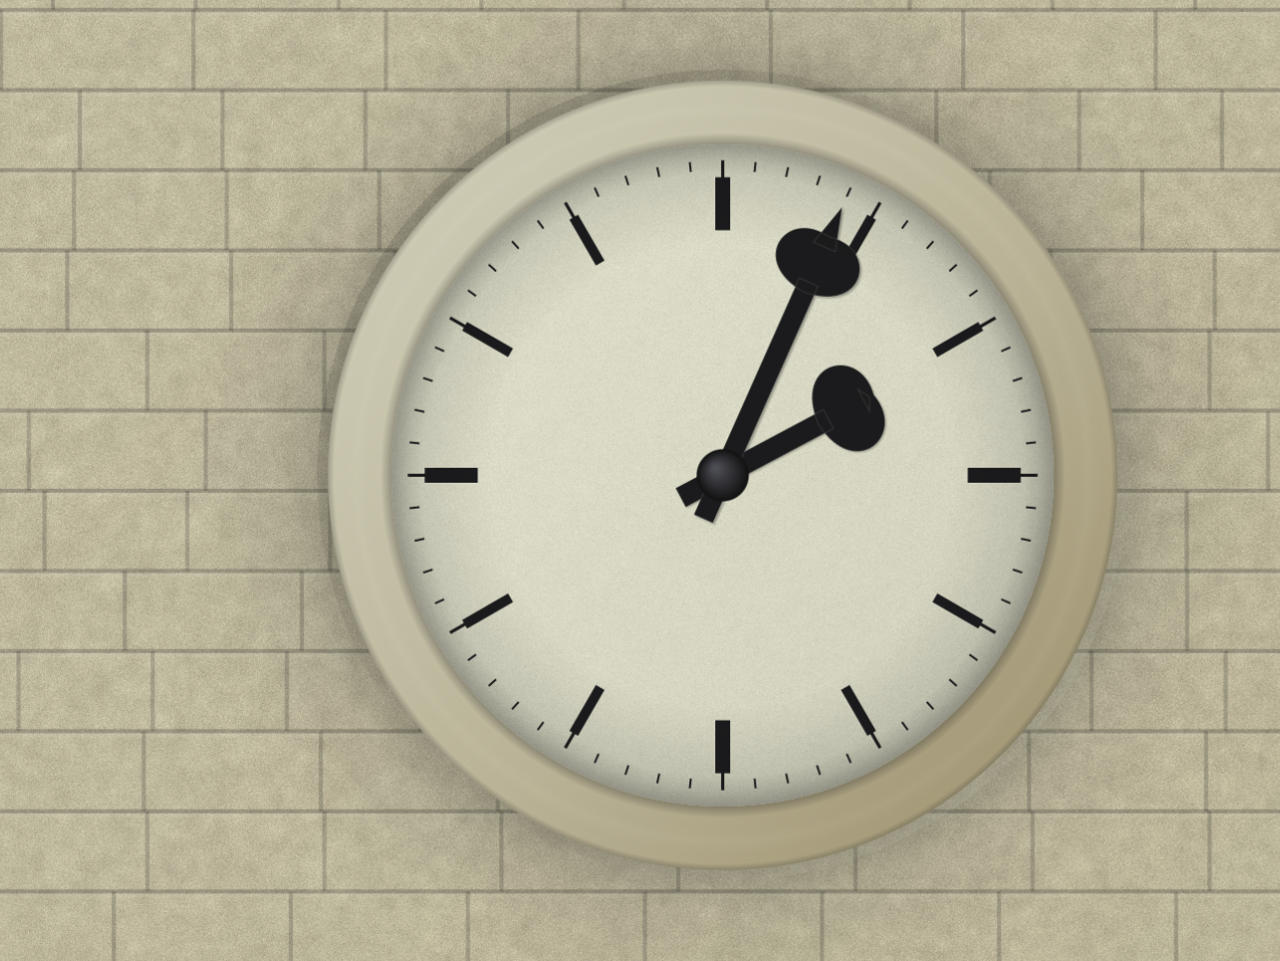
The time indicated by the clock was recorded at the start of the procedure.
2:04
